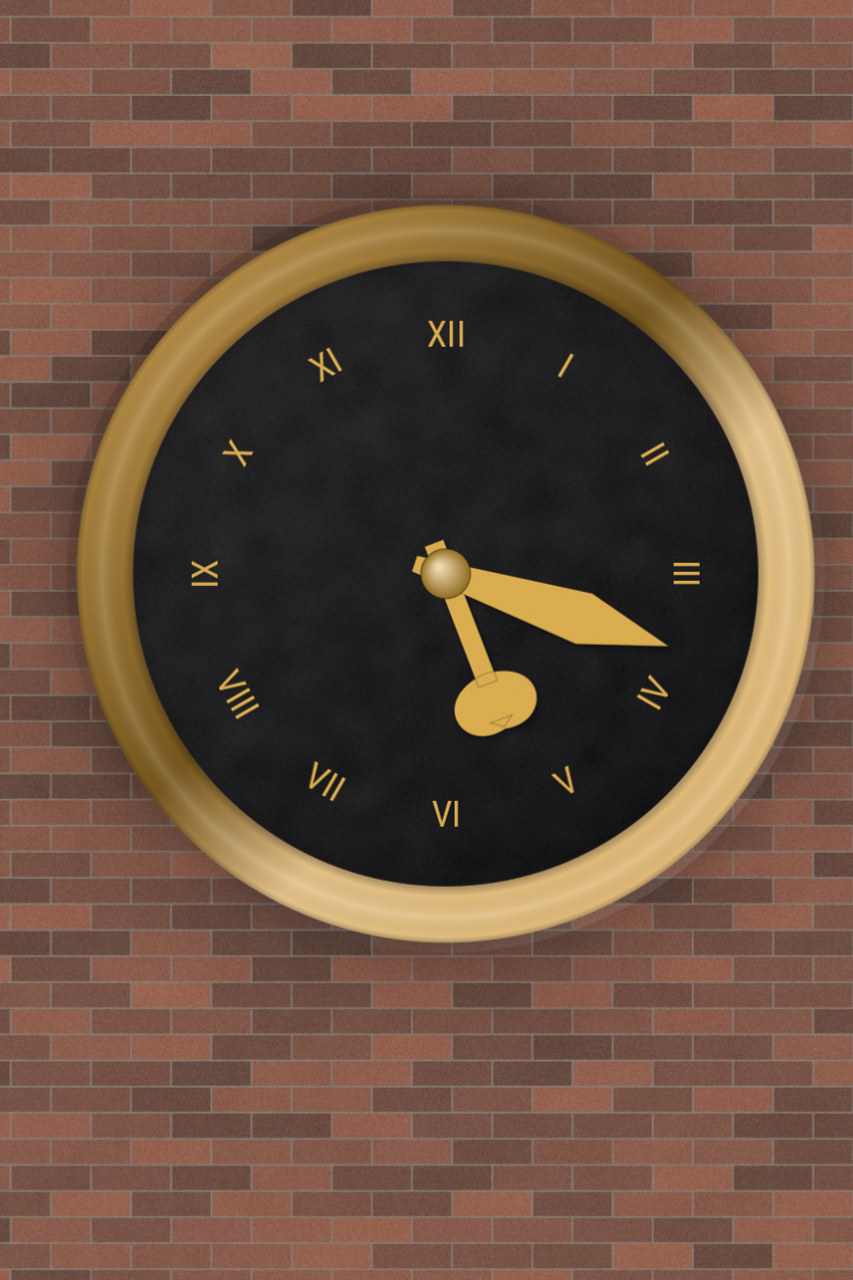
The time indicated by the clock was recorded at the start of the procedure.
5:18
